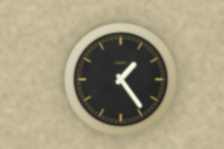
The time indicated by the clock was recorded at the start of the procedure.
1:24
